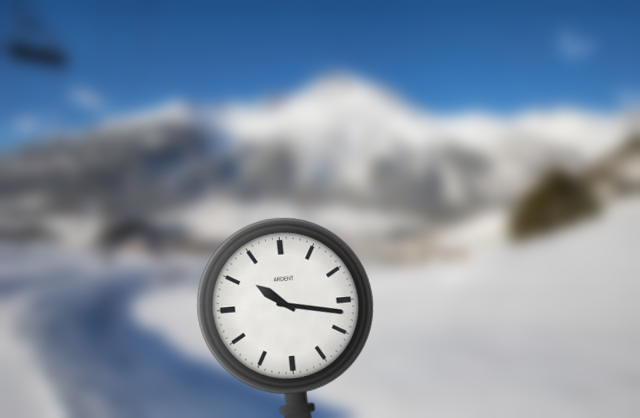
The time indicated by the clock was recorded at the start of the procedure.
10:17
